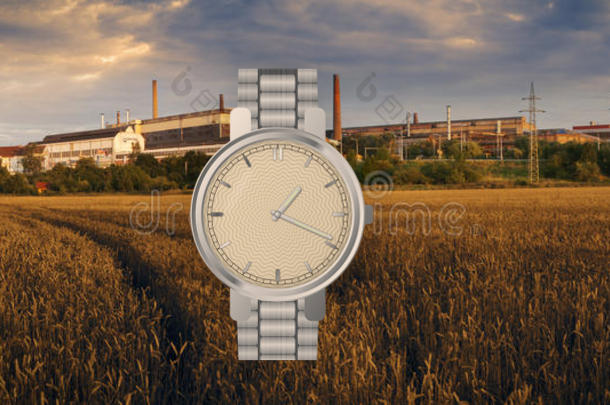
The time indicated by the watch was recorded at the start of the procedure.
1:19
